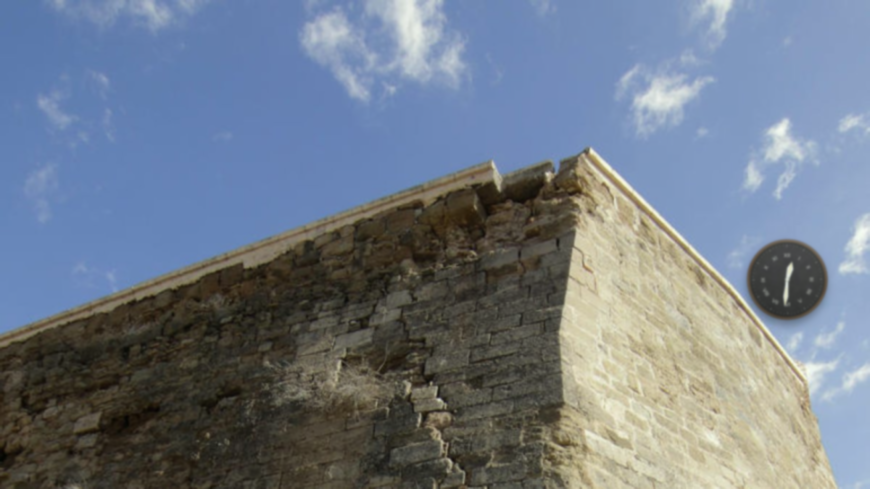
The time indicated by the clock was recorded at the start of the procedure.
12:31
